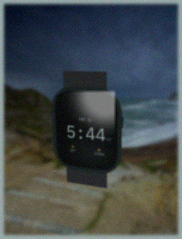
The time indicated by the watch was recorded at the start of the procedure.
5:44
